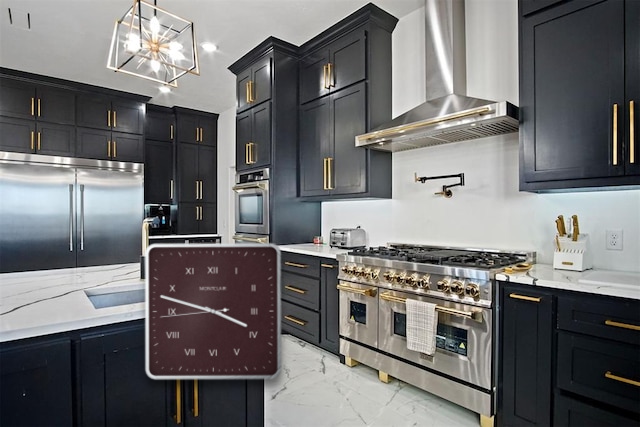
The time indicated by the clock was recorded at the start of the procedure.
3:47:44
